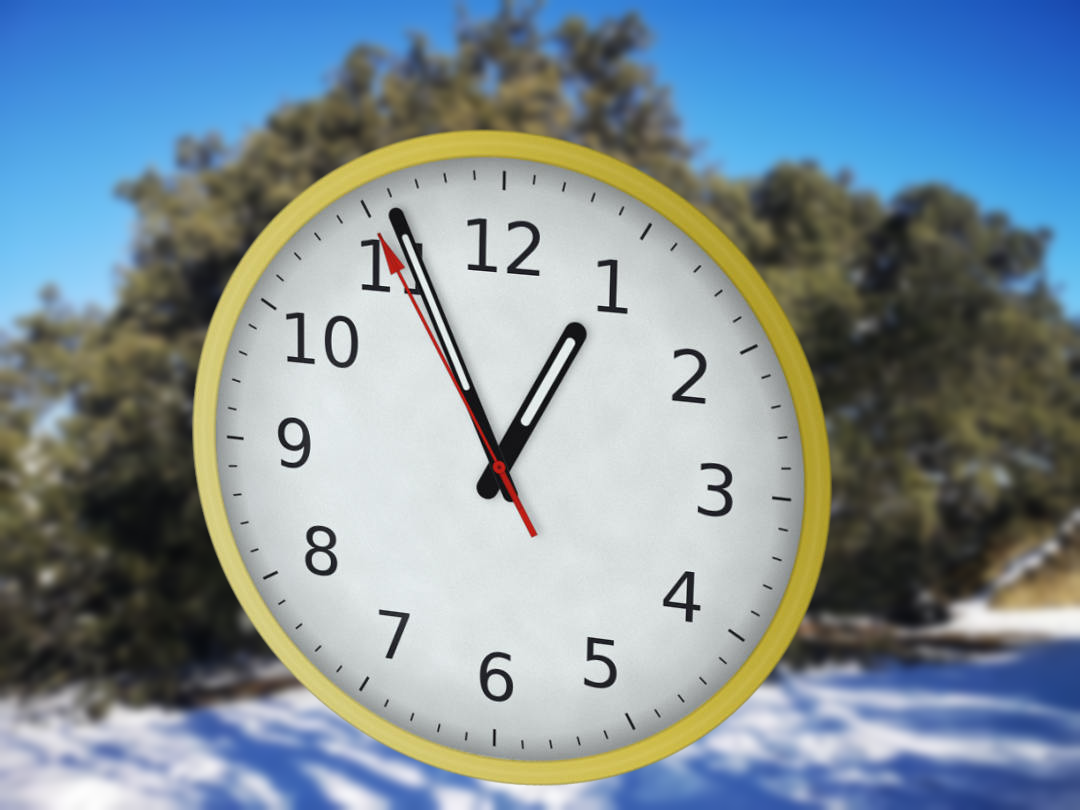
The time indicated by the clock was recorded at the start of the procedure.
12:55:55
